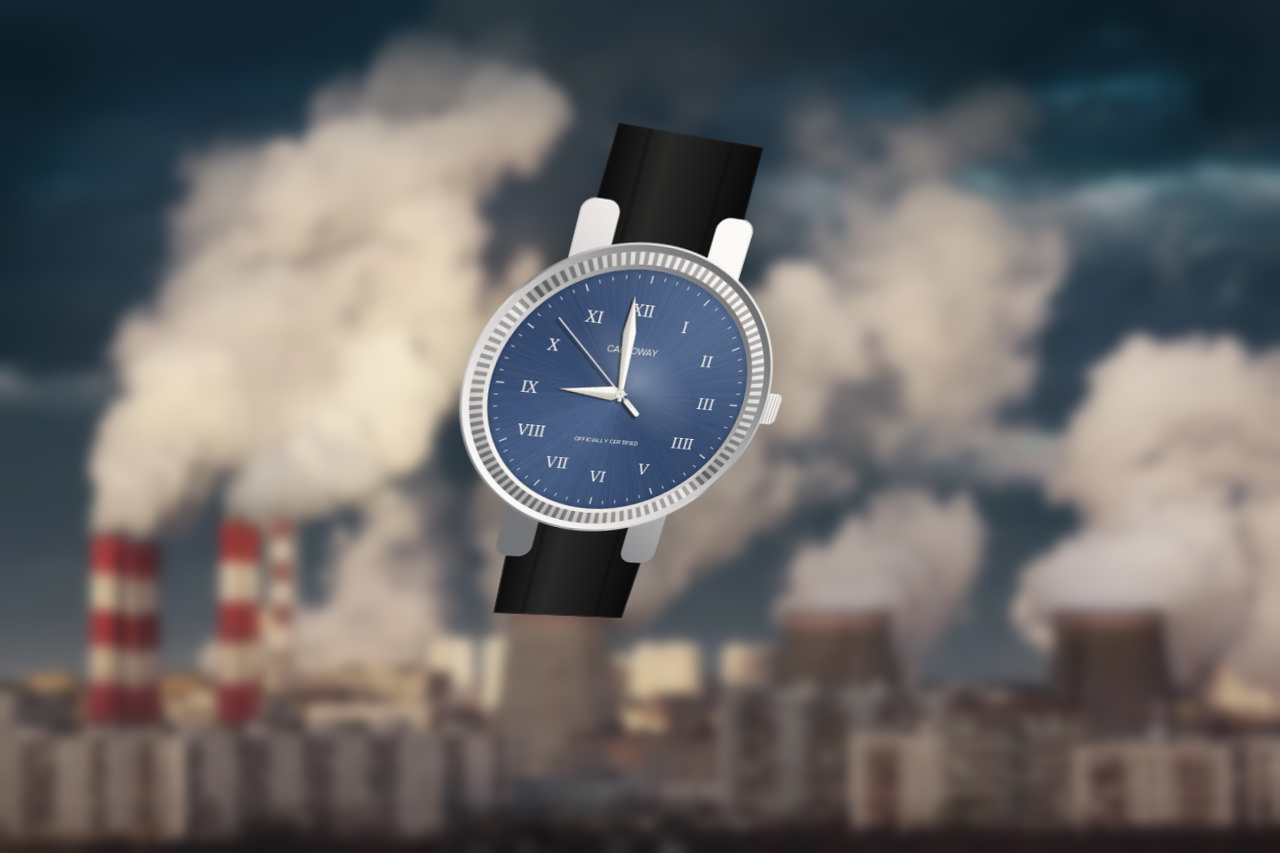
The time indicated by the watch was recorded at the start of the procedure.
8:58:52
